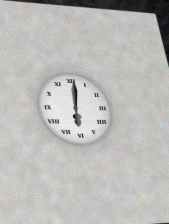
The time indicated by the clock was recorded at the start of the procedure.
6:01
